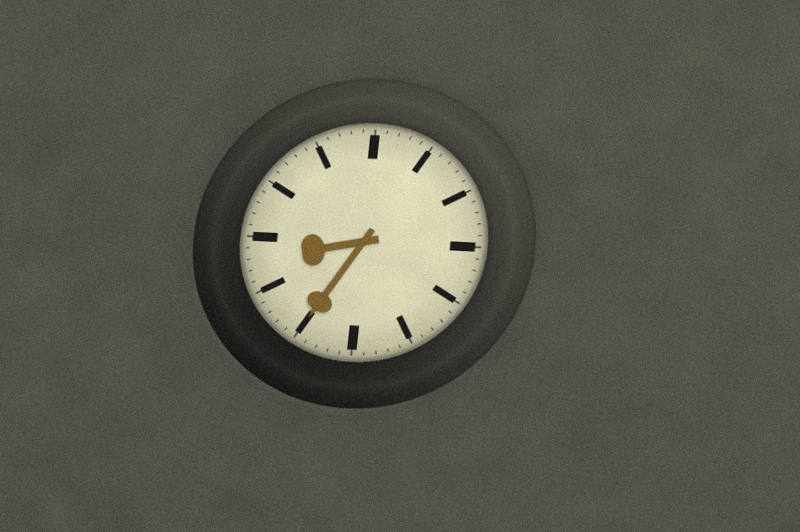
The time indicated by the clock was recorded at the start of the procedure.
8:35
